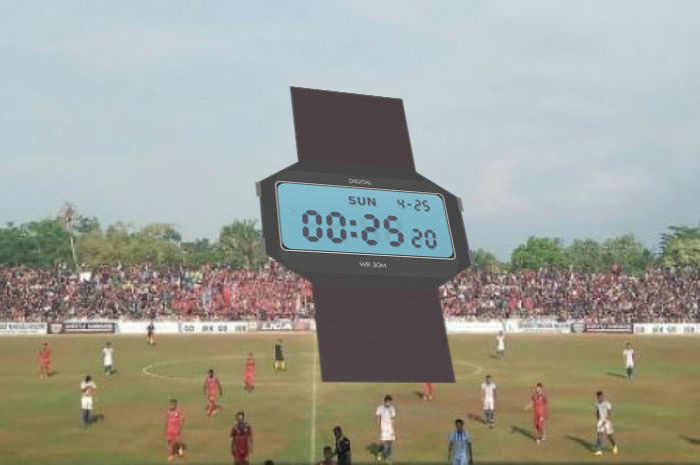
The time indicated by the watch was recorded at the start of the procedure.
0:25:20
